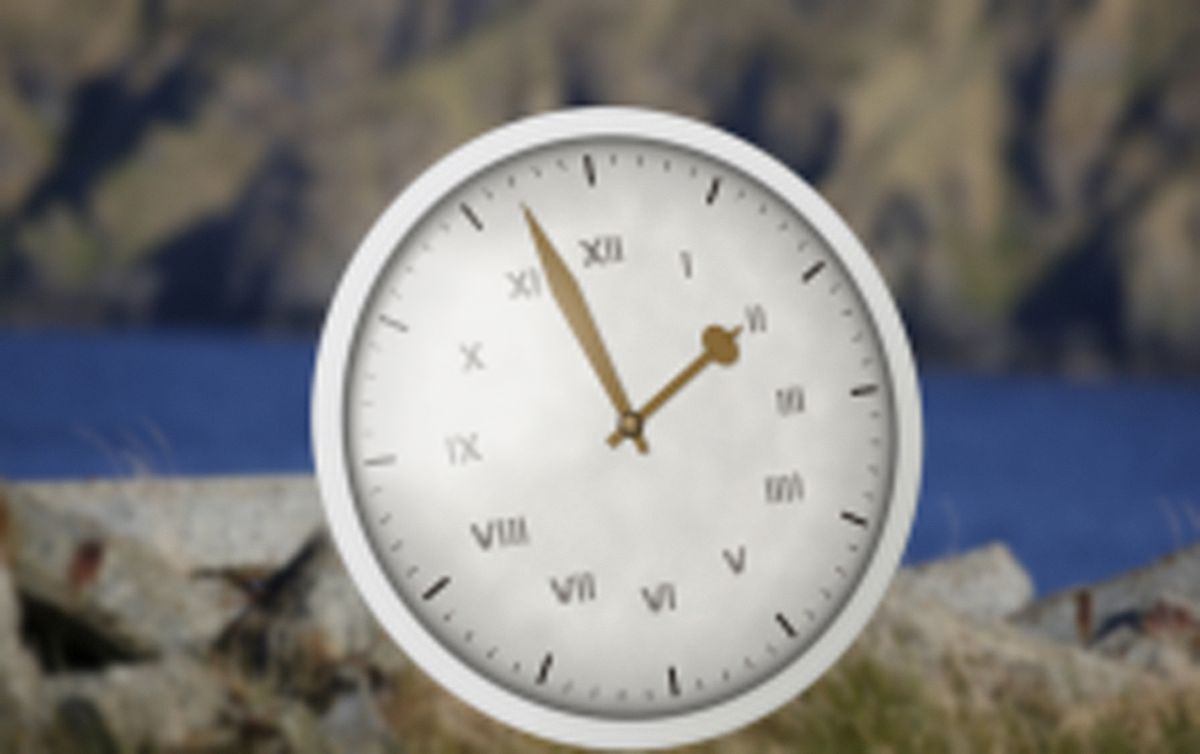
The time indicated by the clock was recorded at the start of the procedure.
1:57
